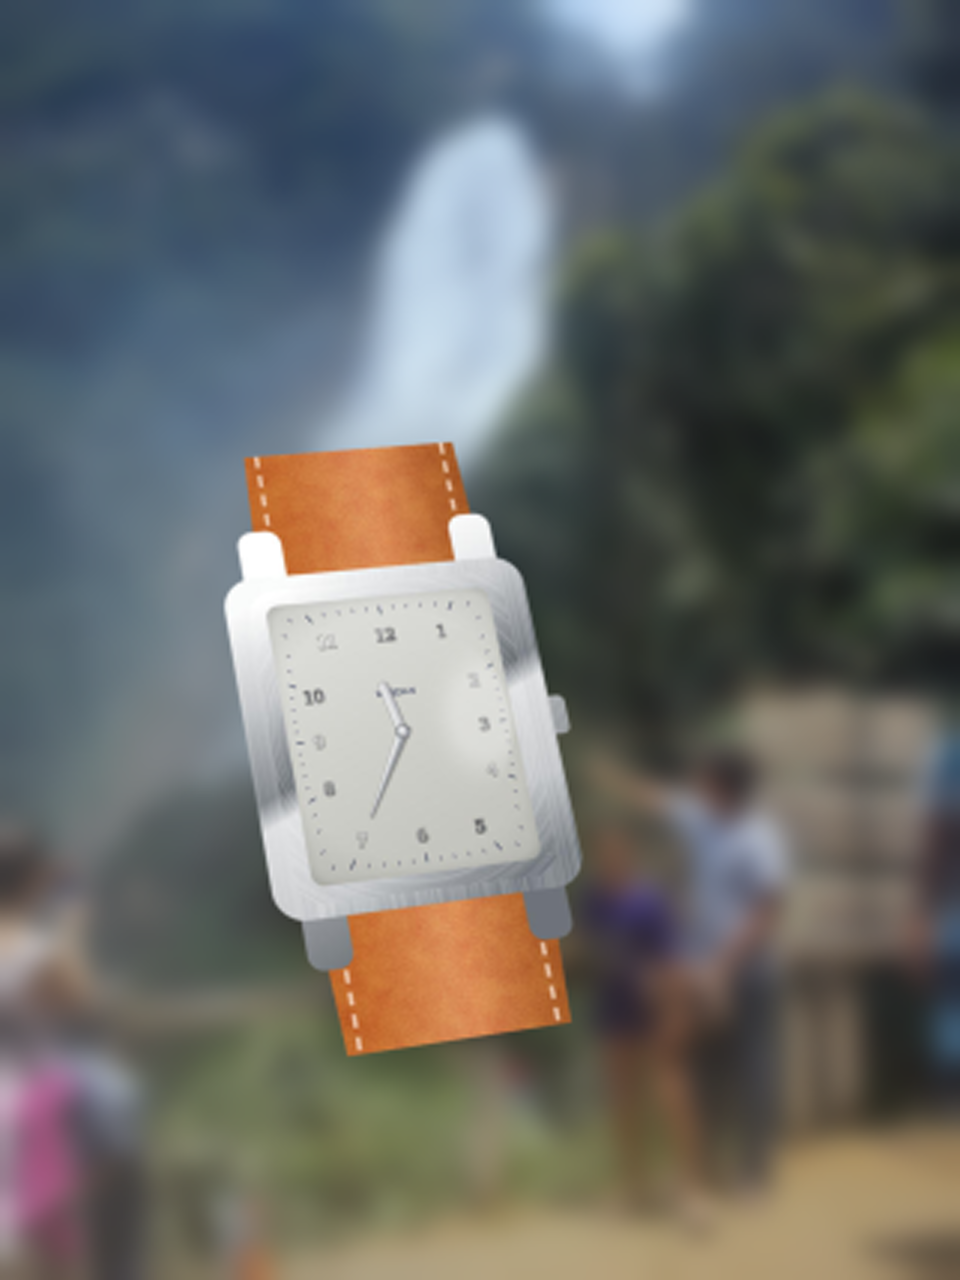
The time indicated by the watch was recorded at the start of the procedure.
11:35
